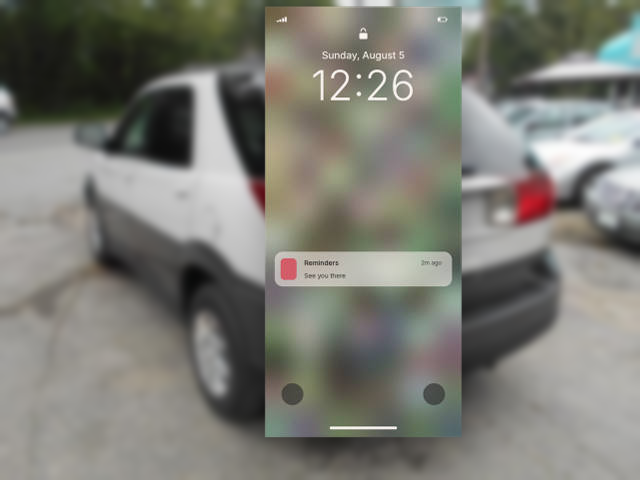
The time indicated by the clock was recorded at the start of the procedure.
12:26
